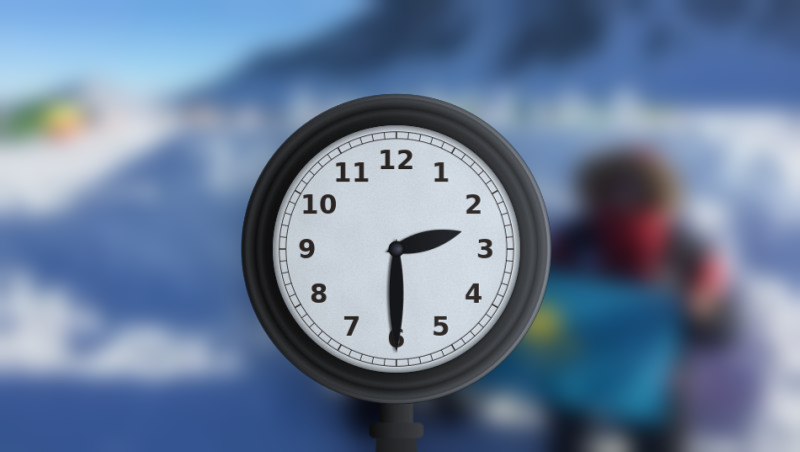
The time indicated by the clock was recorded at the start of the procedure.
2:30
